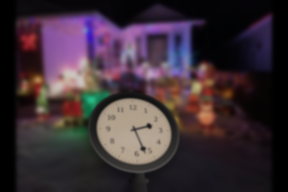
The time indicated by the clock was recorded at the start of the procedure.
2:27
